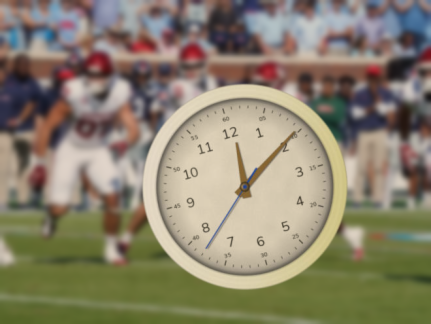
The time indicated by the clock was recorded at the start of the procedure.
12:09:38
